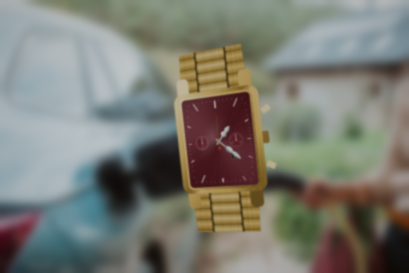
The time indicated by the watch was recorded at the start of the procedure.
1:22
